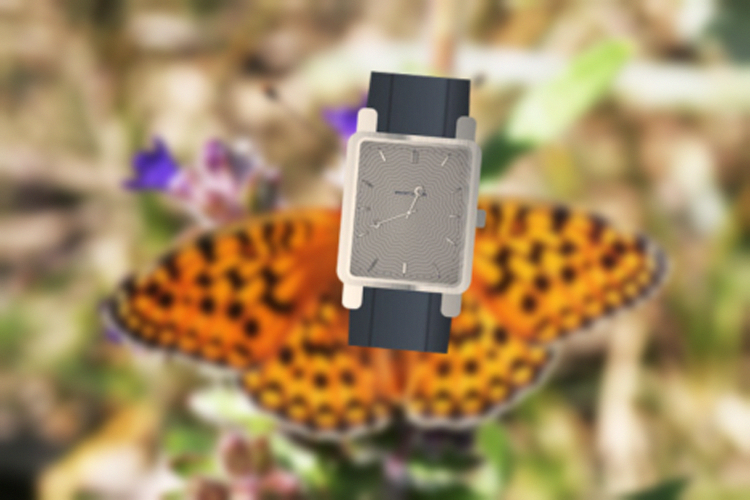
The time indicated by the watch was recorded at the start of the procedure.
12:41
